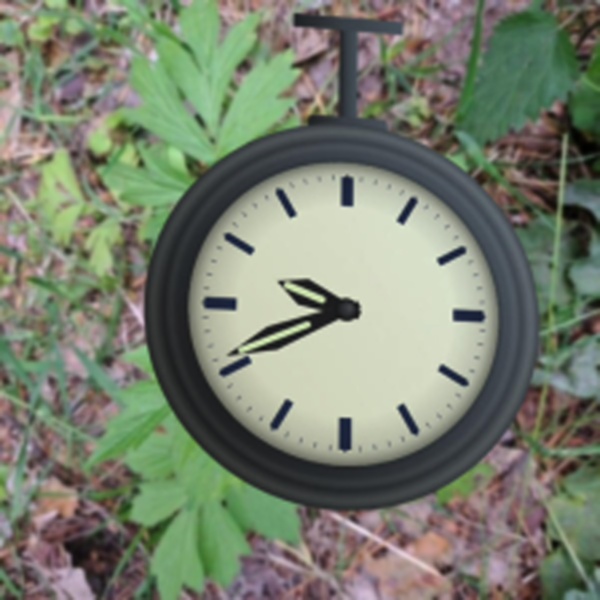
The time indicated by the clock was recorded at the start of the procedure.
9:41
